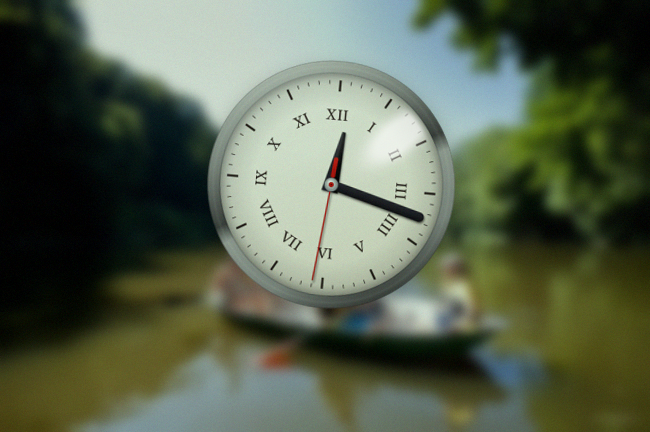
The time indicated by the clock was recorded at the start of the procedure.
12:17:31
